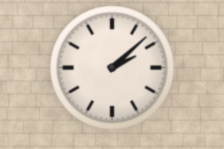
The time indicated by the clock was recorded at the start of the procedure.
2:08
